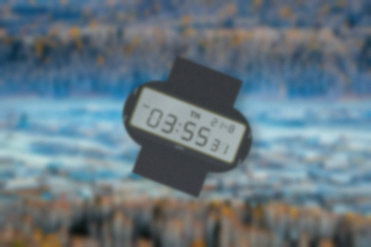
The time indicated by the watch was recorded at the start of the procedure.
3:55:31
